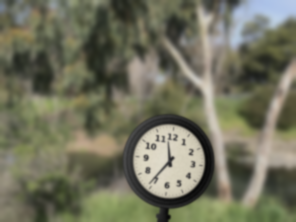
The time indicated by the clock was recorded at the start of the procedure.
11:36
